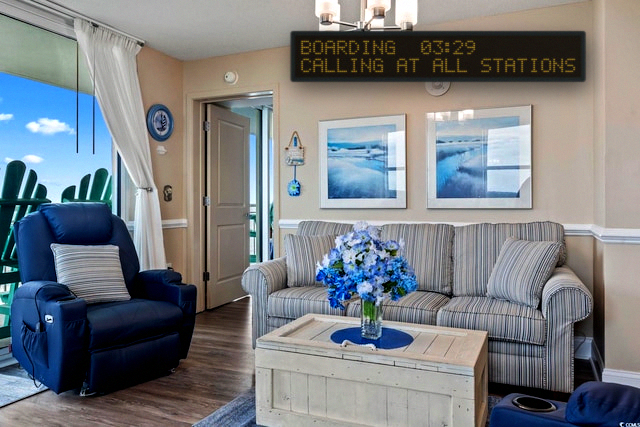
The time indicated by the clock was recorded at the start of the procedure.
3:29
